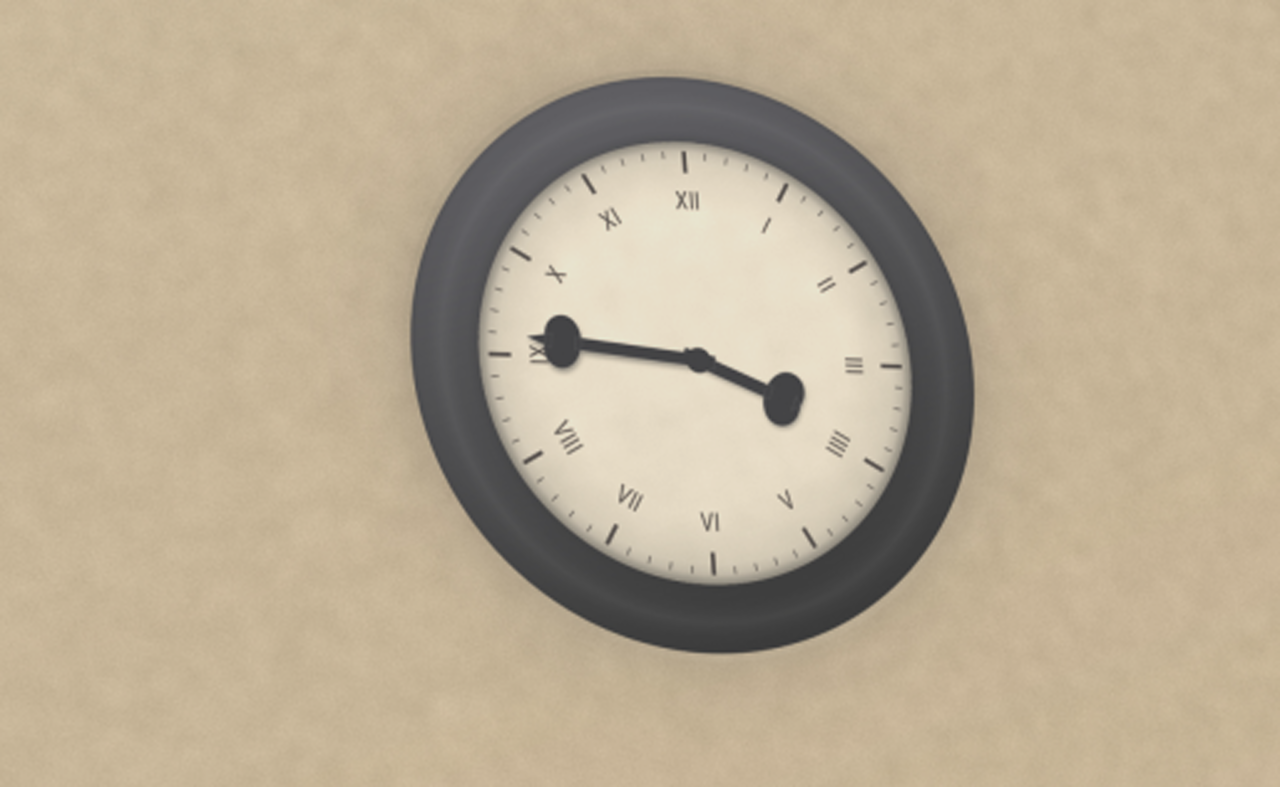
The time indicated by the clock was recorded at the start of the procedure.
3:46
